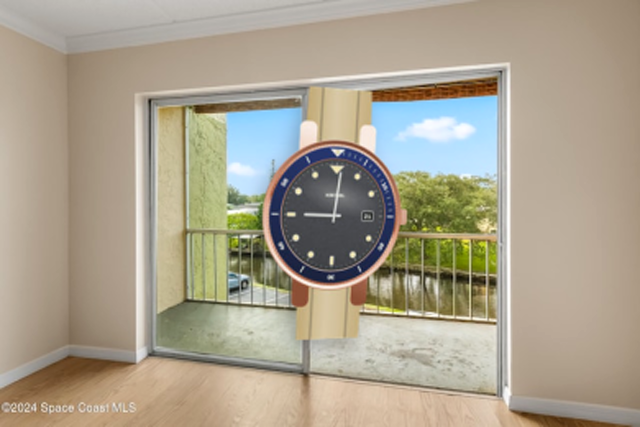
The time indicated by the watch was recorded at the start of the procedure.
9:01
